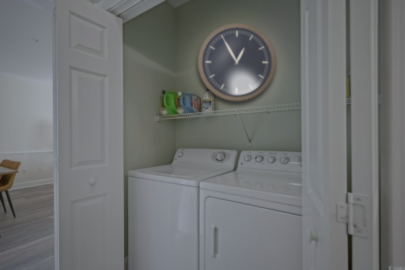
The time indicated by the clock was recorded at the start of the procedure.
12:55
